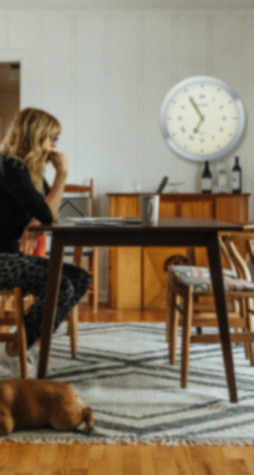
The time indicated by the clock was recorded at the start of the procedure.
6:55
